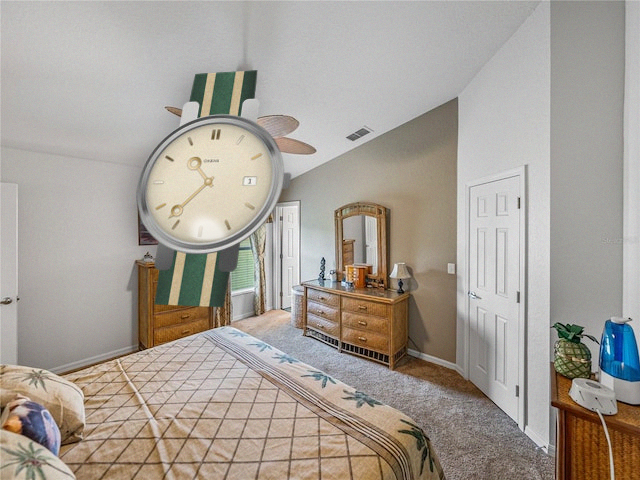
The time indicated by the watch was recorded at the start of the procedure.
10:37
